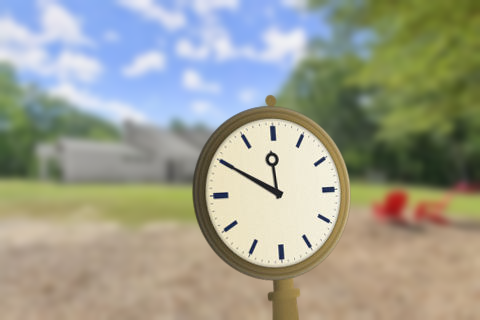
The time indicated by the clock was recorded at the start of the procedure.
11:50
